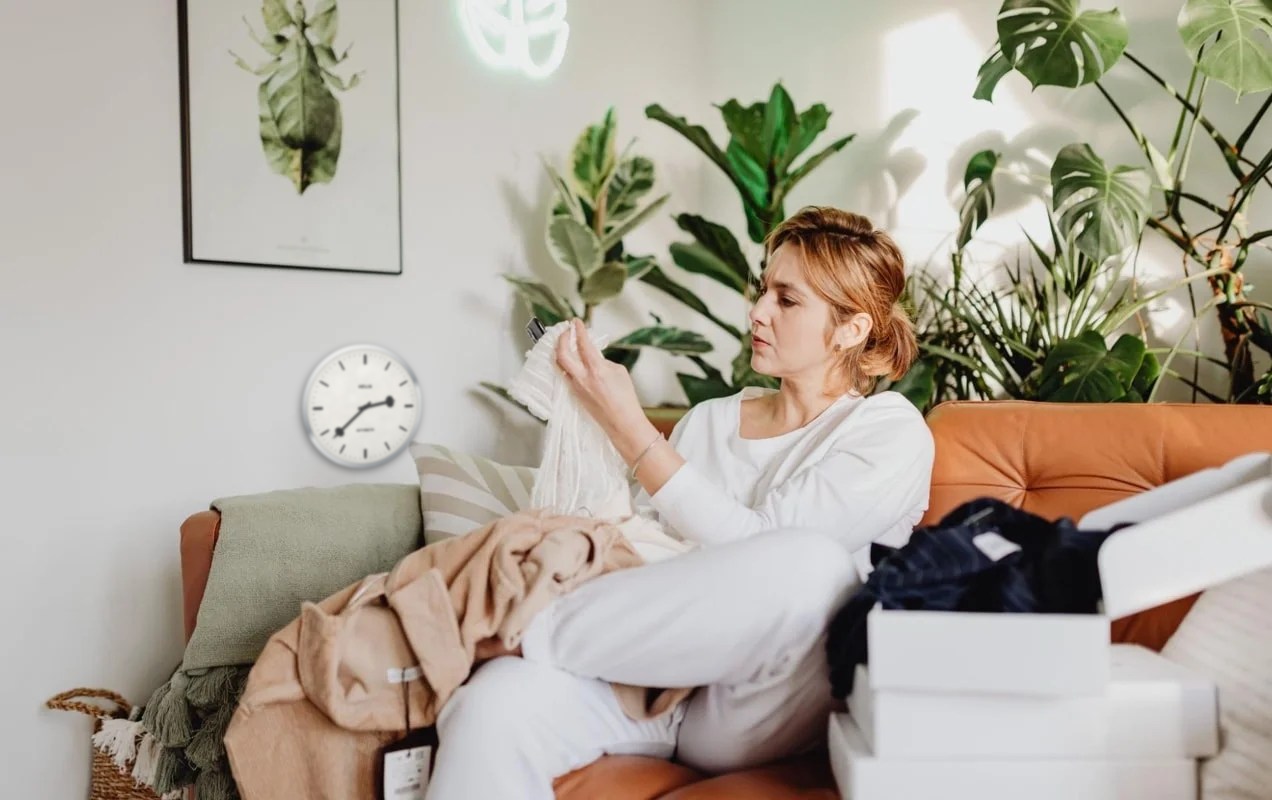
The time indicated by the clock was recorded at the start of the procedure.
2:38
